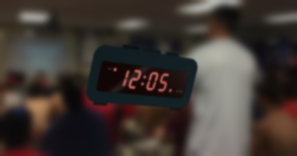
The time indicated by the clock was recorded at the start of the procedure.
12:05
